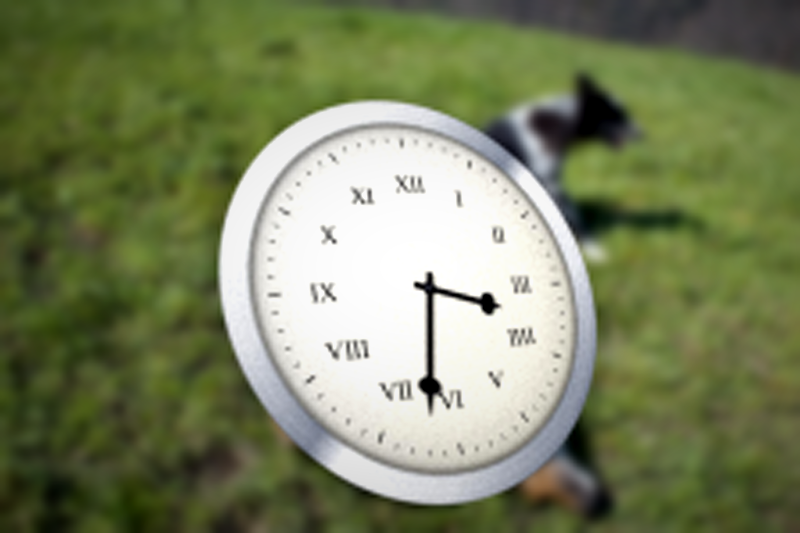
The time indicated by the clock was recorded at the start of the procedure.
3:32
